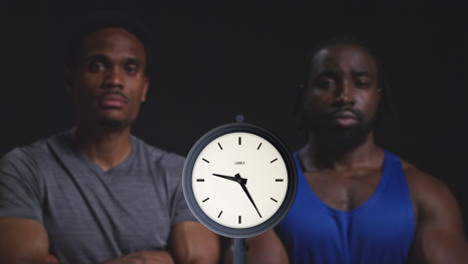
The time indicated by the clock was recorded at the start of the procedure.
9:25
